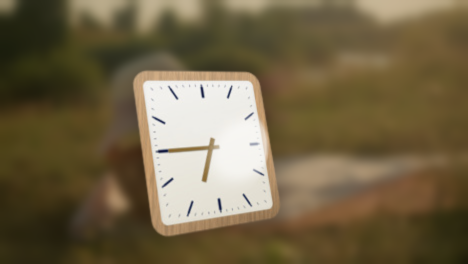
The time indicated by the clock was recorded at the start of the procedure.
6:45
